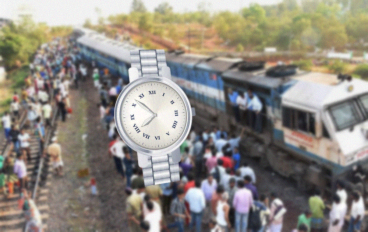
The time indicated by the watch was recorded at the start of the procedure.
7:52
